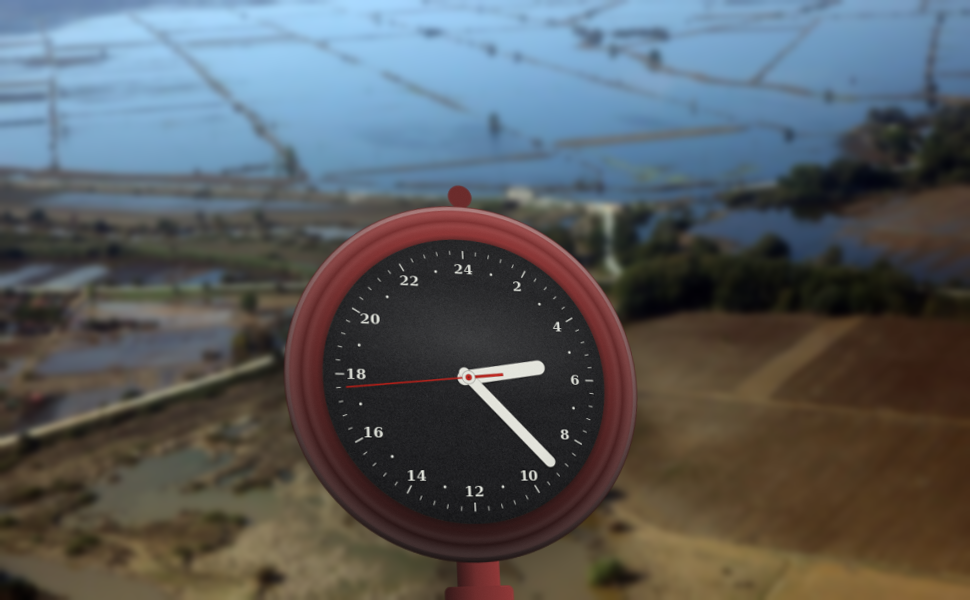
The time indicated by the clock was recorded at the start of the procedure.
5:22:44
